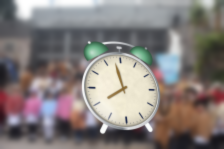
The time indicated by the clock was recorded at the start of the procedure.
7:58
